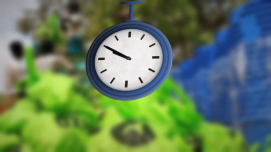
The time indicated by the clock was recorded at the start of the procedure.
9:50
